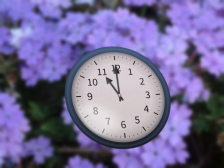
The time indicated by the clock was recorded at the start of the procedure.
11:00
